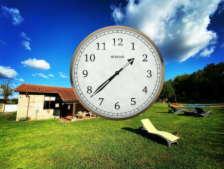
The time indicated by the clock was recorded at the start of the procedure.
1:38
